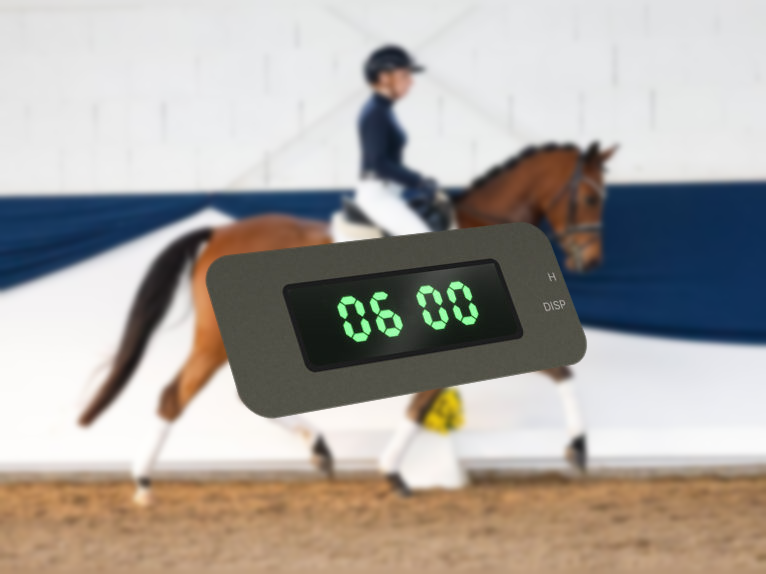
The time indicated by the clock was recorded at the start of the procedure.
6:00
